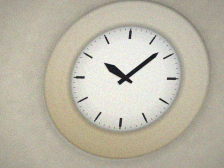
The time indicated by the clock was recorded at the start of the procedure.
10:08
